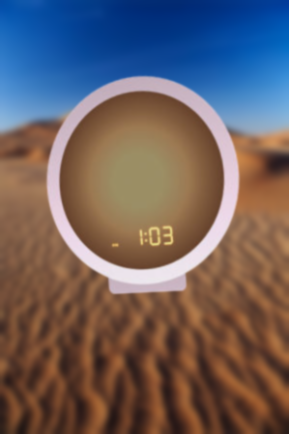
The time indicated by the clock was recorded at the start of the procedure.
1:03
